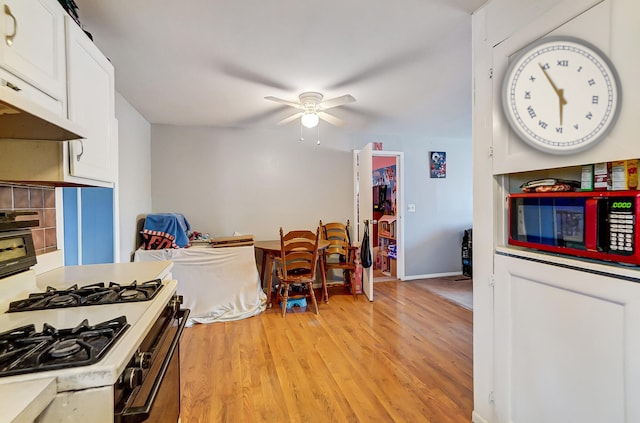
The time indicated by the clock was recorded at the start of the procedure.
5:54
